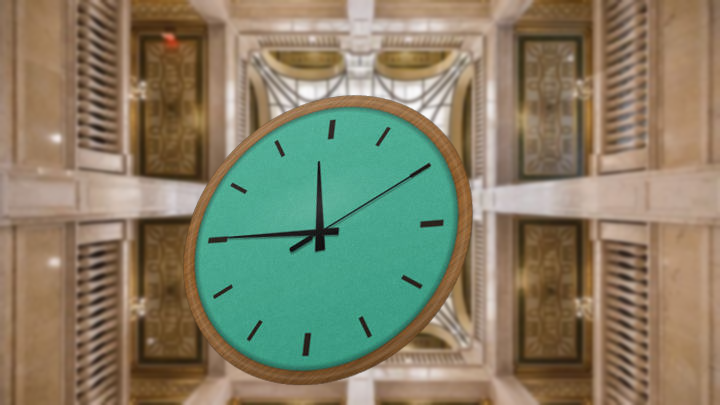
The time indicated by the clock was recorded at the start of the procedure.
11:45:10
